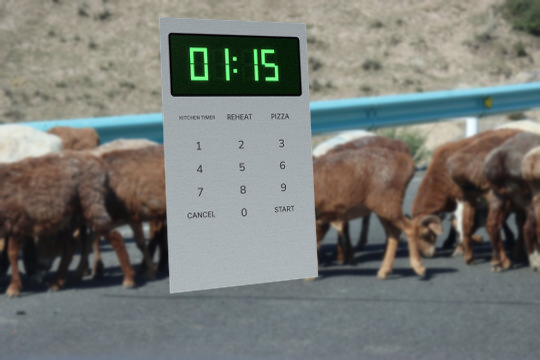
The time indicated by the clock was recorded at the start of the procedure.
1:15
